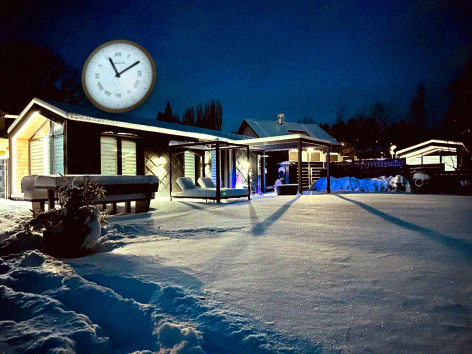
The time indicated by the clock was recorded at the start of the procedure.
11:10
